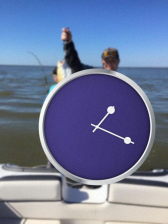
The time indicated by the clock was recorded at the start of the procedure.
1:19
